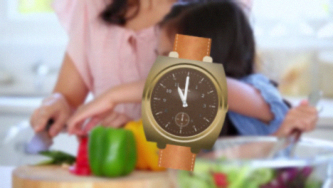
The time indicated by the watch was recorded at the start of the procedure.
11:00
